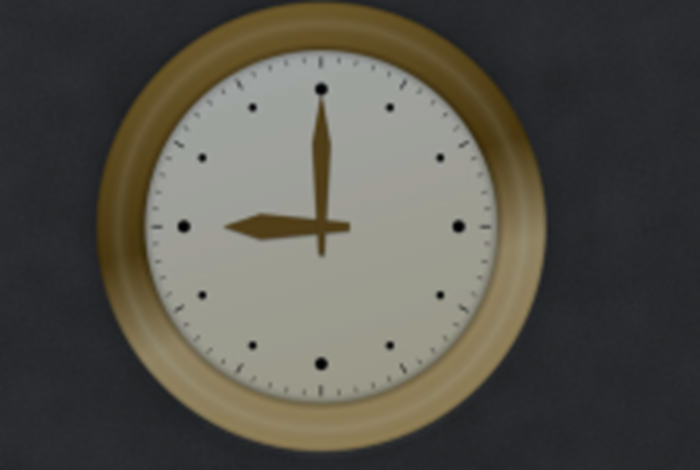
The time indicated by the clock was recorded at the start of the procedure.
9:00
